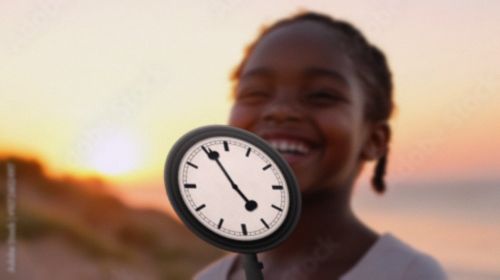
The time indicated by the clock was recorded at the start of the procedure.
4:56
